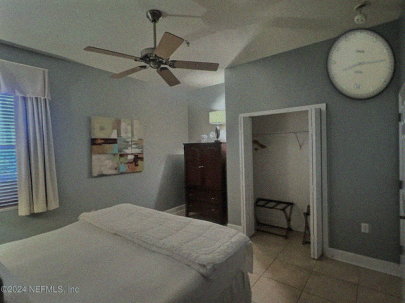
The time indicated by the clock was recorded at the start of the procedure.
8:13
